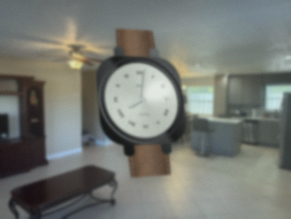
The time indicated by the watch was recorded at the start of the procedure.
8:02
